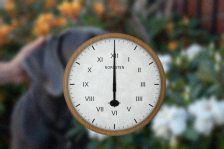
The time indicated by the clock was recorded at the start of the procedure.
6:00
